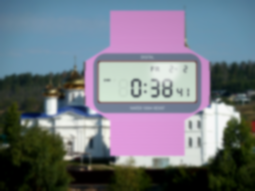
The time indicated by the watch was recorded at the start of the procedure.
0:38
